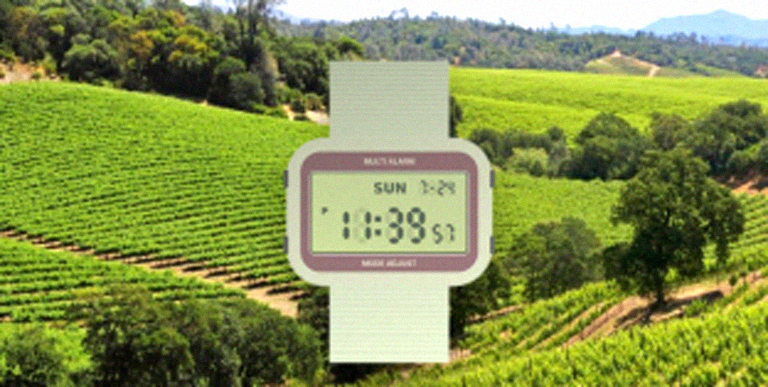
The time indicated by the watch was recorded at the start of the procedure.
11:39:57
